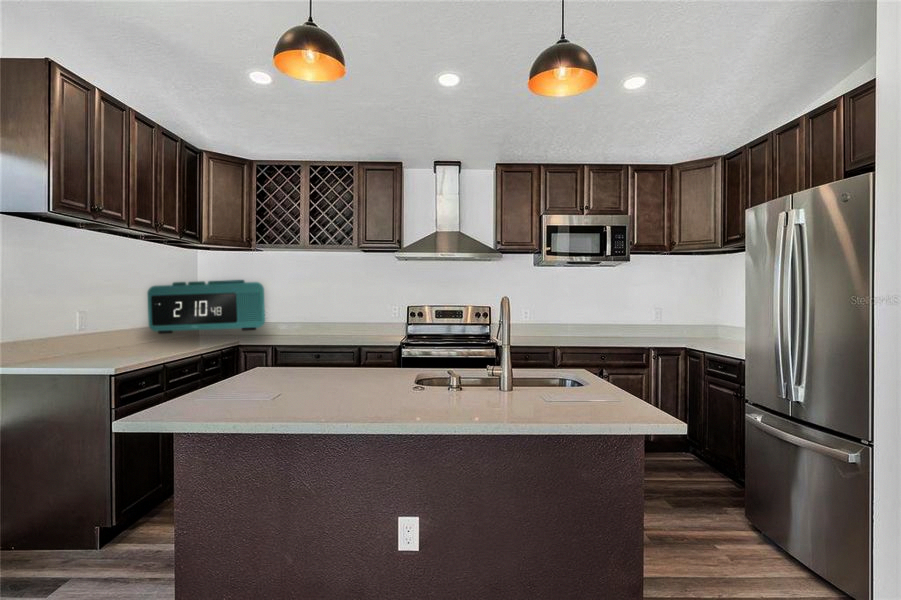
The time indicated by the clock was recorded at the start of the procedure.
2:10
